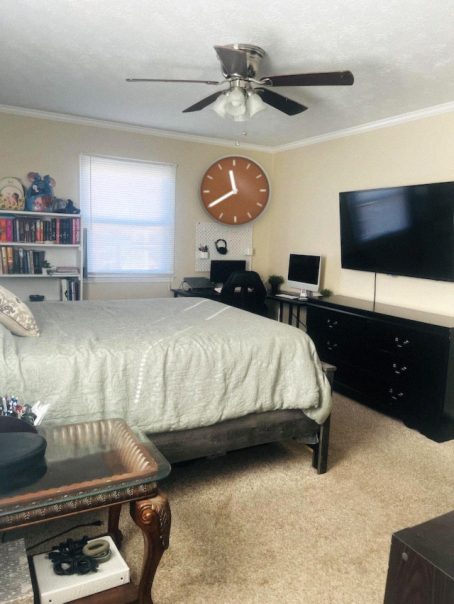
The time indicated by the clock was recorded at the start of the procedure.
11:40
